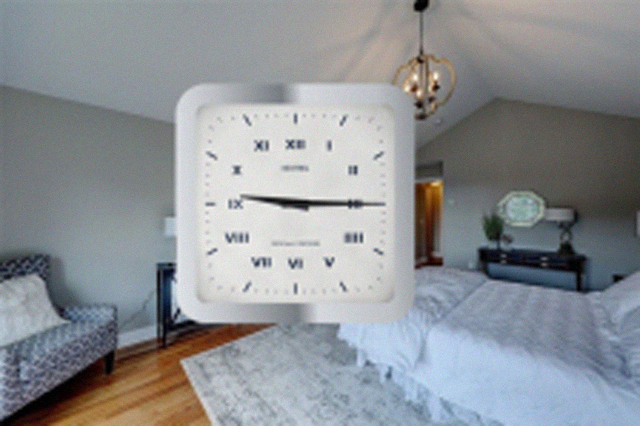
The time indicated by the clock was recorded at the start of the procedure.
9:15
